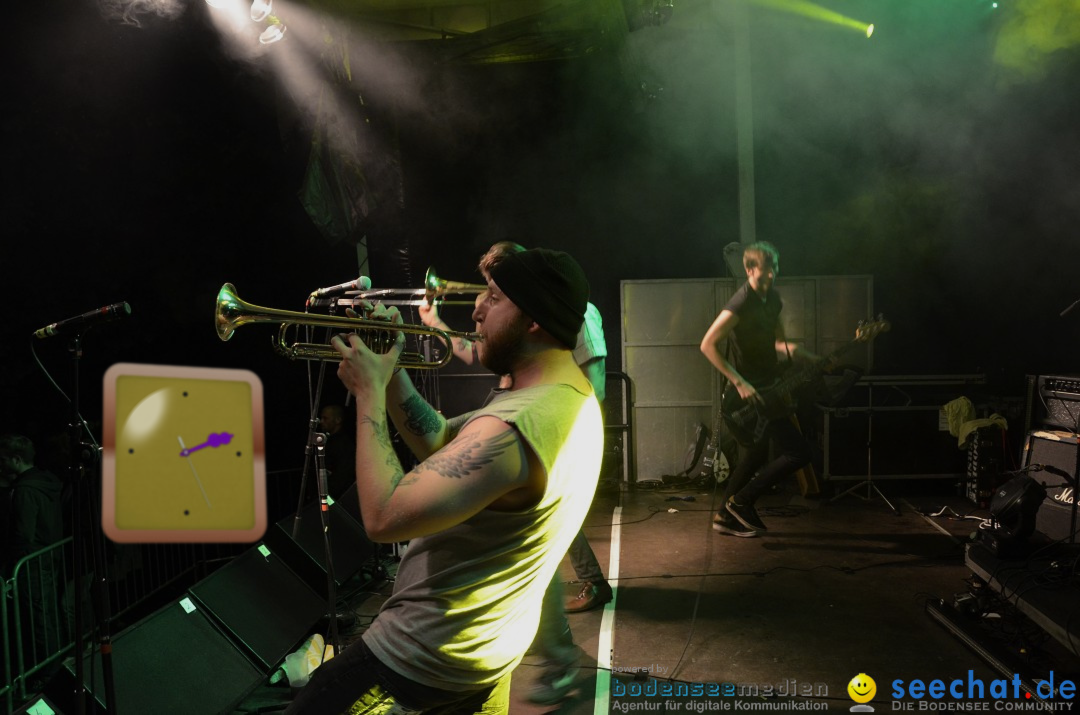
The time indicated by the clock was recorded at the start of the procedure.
2:11:26
